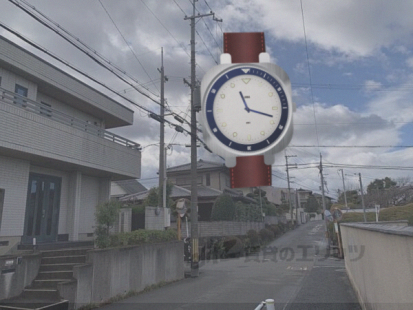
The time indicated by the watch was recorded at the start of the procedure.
11:18
